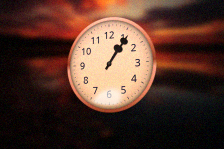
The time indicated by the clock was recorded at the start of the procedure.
1:06
